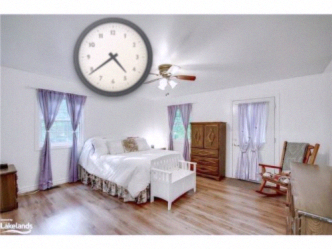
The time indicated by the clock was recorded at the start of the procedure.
4:39
